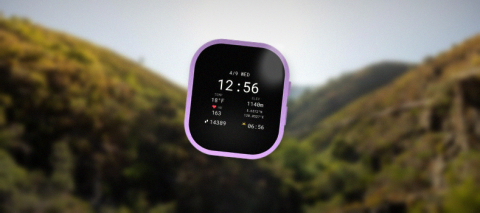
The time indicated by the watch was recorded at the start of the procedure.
12:56
